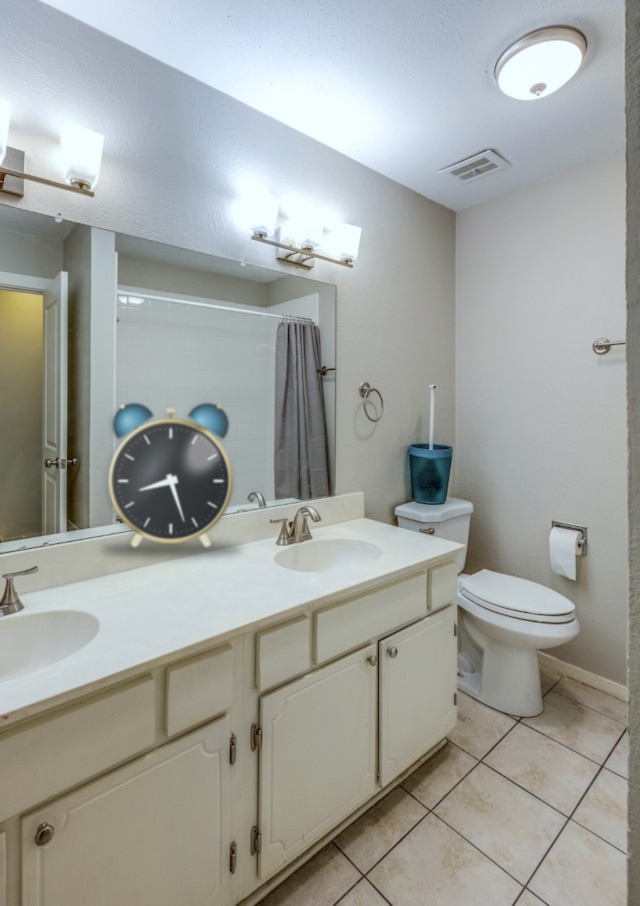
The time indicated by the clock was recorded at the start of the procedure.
8:27
